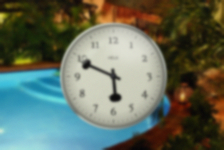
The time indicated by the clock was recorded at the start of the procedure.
5:49
